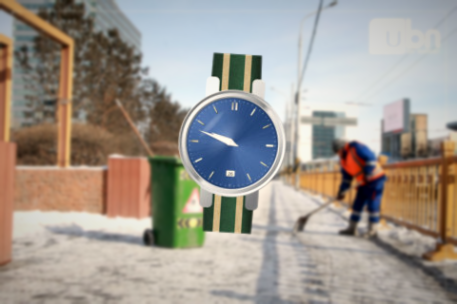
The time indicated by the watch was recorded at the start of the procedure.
9:48
